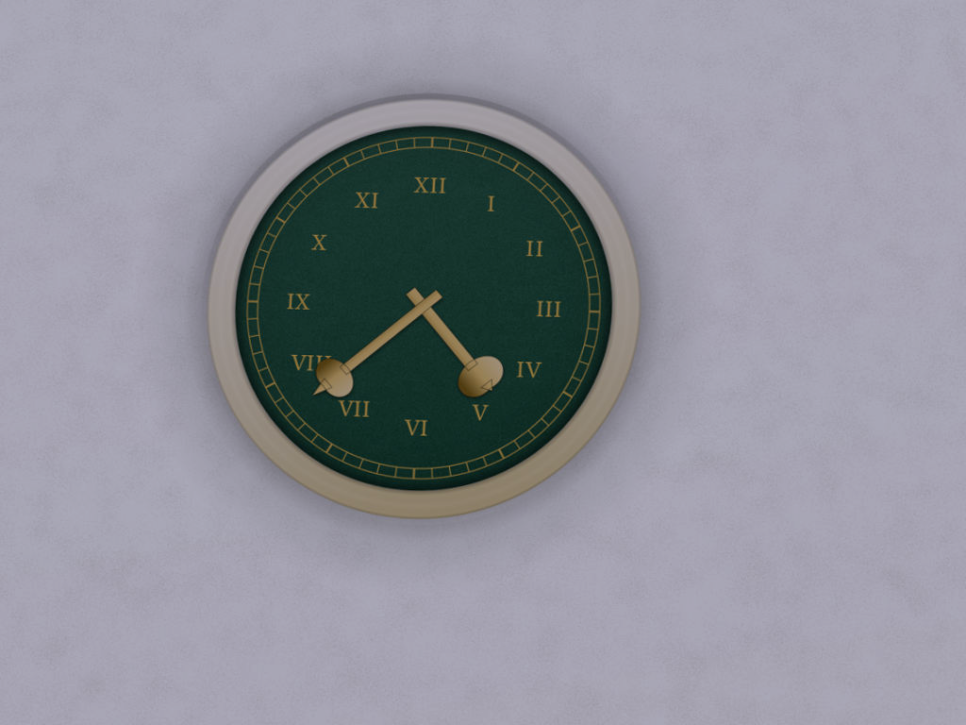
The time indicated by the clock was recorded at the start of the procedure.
4:38
